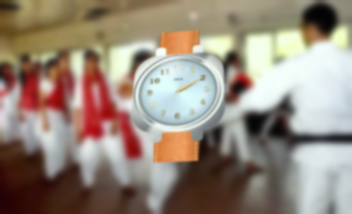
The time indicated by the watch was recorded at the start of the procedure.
2:10
